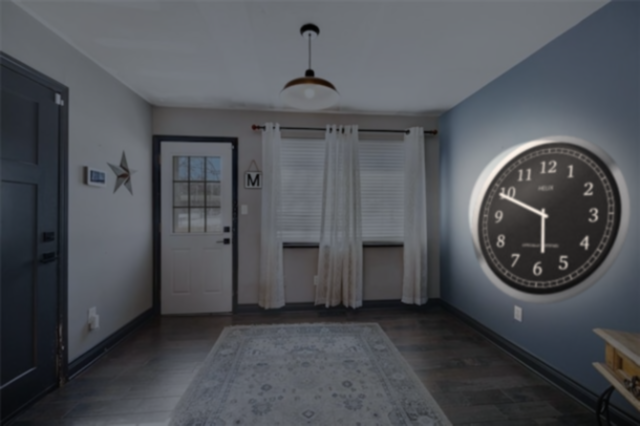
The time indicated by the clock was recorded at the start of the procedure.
5:49
